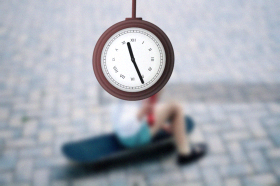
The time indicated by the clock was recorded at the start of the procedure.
11:26
